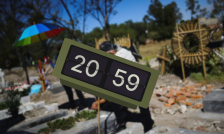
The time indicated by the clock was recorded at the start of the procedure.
20:59
